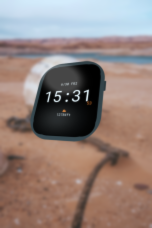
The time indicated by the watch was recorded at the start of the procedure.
15:31
